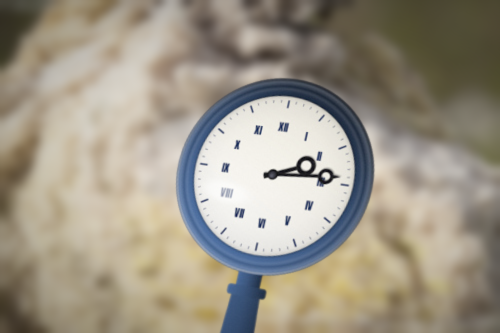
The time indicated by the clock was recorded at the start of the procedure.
2:14
